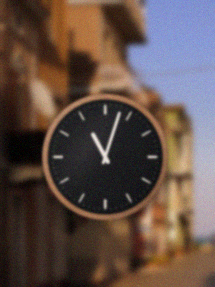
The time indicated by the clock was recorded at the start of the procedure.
11:03
